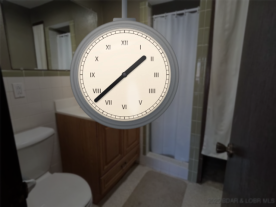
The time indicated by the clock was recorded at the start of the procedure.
1:38
